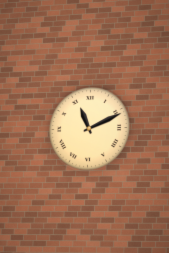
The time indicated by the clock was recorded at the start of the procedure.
11:11
